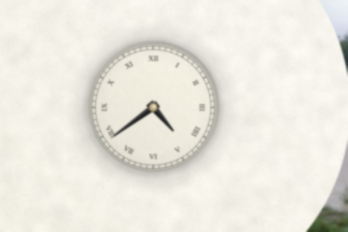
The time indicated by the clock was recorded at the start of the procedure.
4:39
